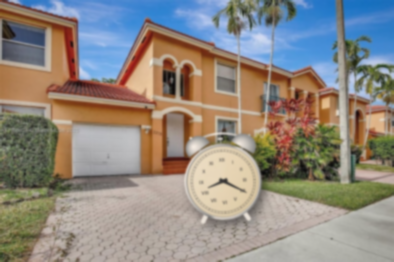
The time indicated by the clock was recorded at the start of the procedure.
8:20
